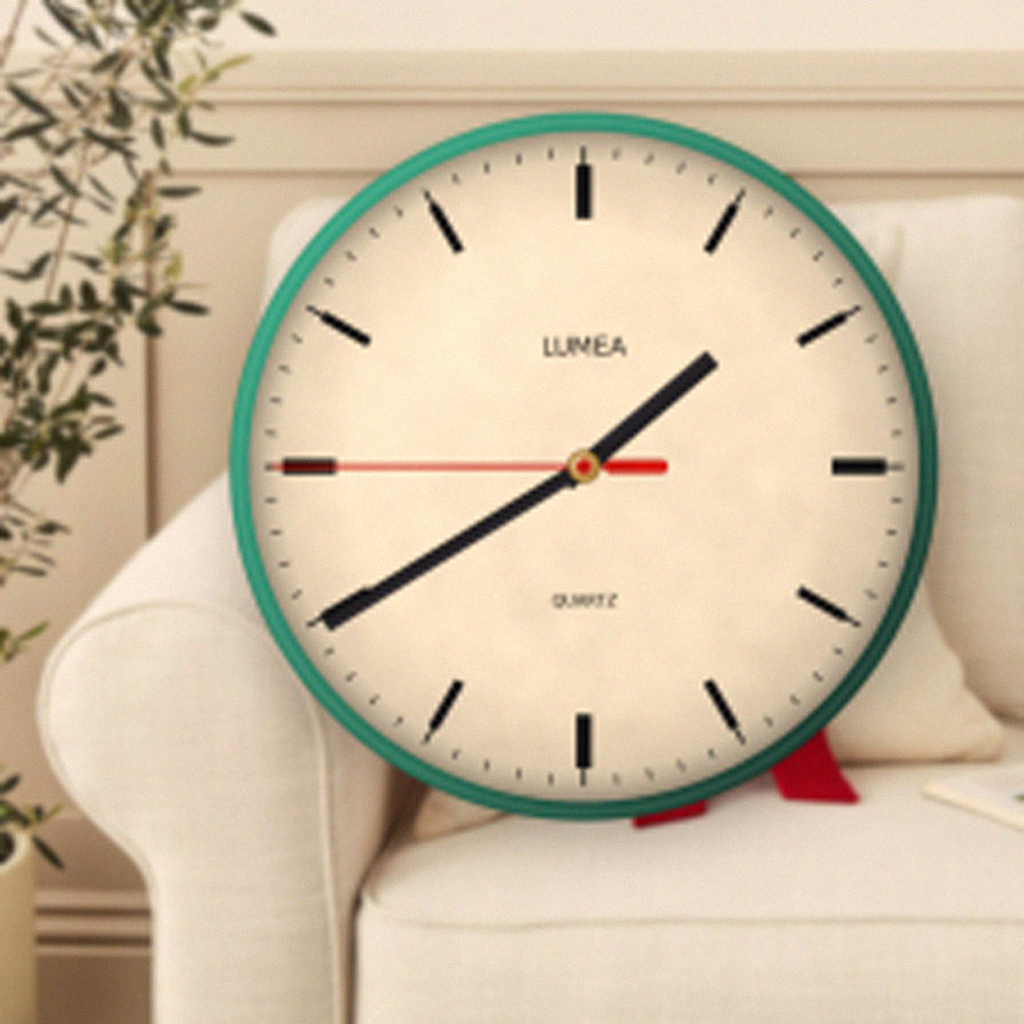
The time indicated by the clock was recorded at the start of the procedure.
1:39:45
